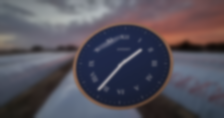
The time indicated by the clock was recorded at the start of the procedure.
1:36
